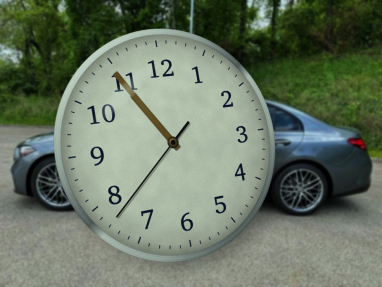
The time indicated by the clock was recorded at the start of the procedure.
10:54:38
